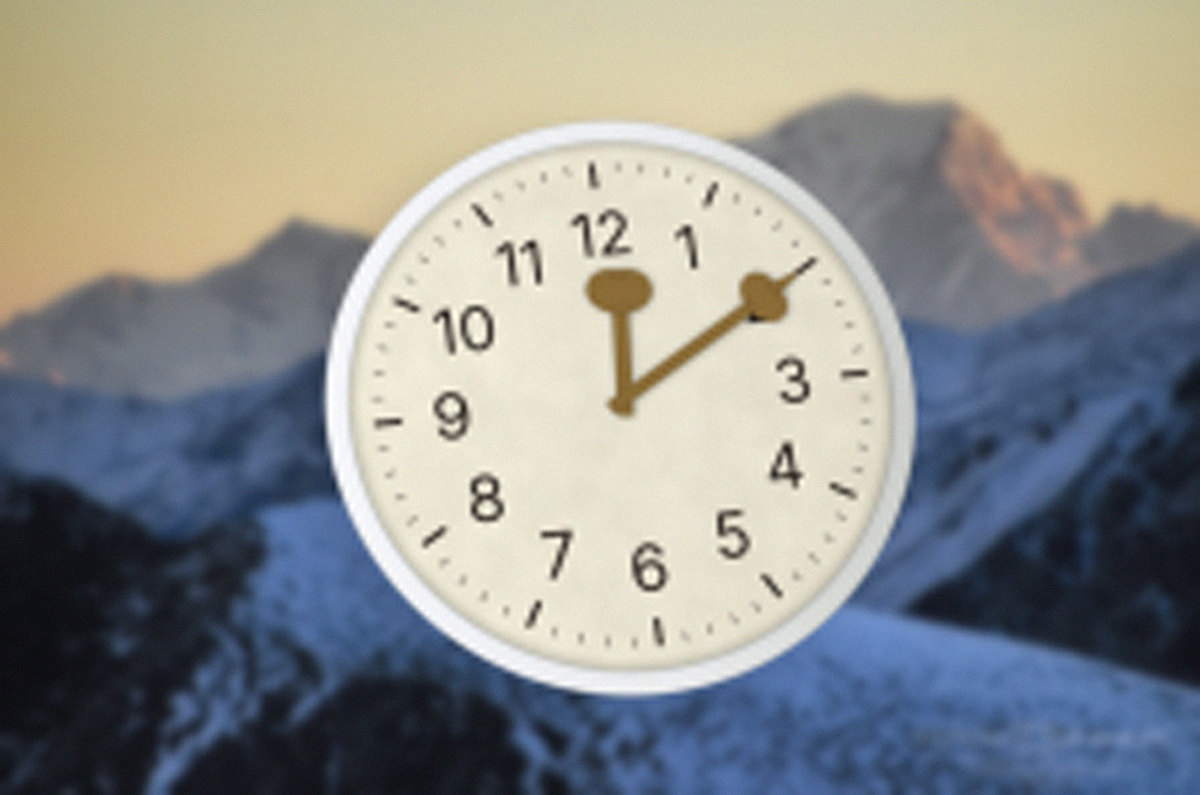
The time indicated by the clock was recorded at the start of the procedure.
12:10
